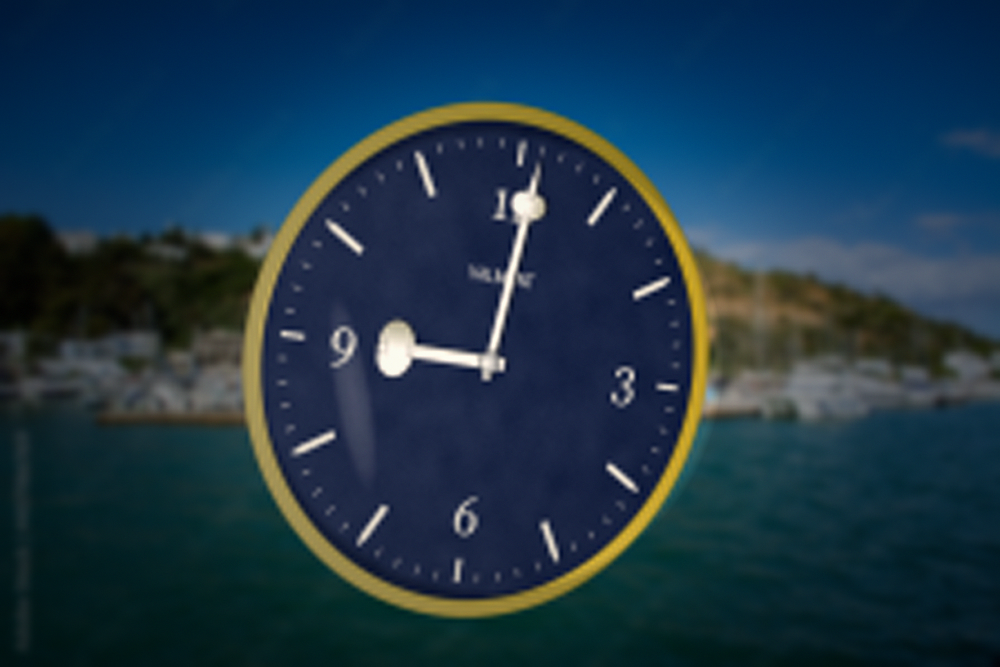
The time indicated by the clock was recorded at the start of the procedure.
9:01
